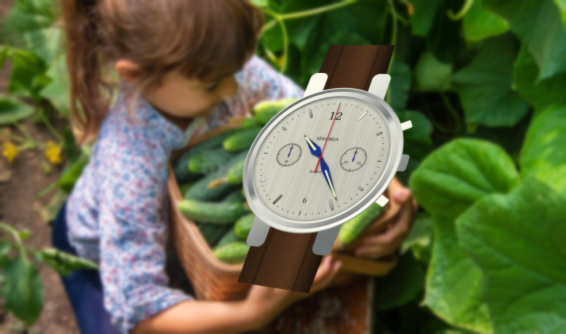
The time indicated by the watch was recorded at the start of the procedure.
10:24
